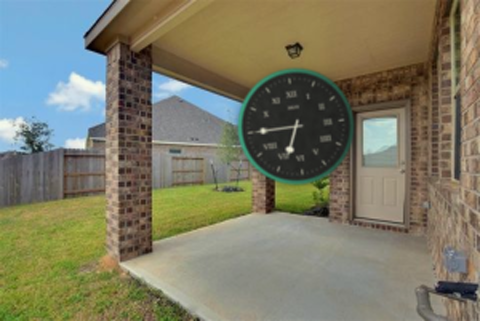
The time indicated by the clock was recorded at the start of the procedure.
6:45
